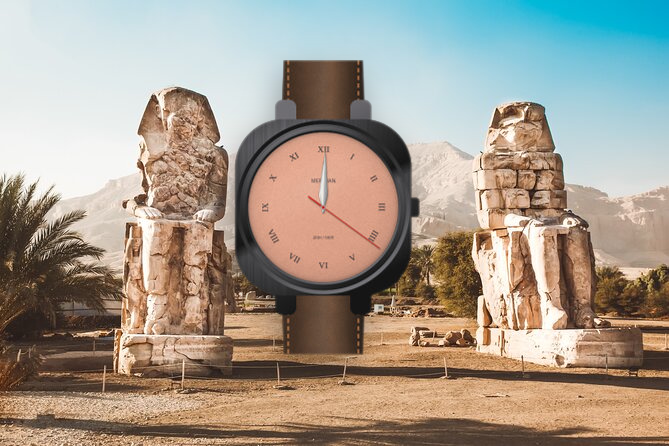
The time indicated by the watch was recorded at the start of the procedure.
12:00:21
